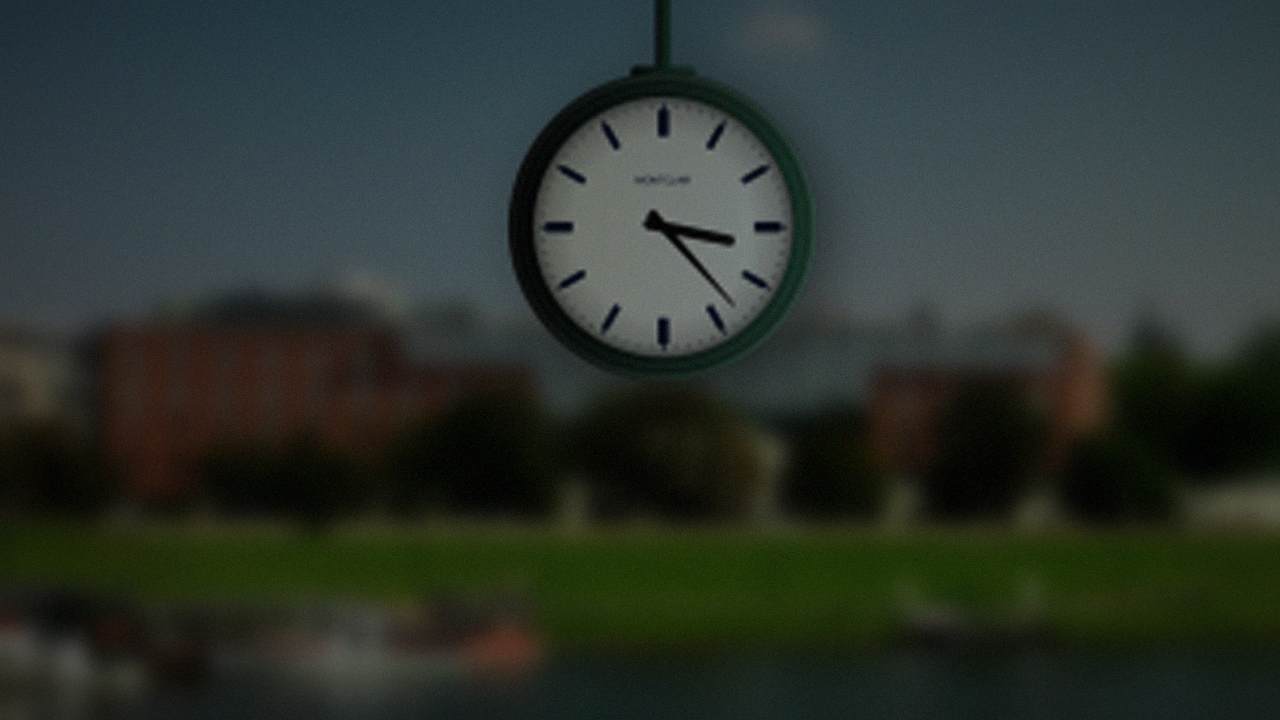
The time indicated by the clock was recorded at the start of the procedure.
3:23
